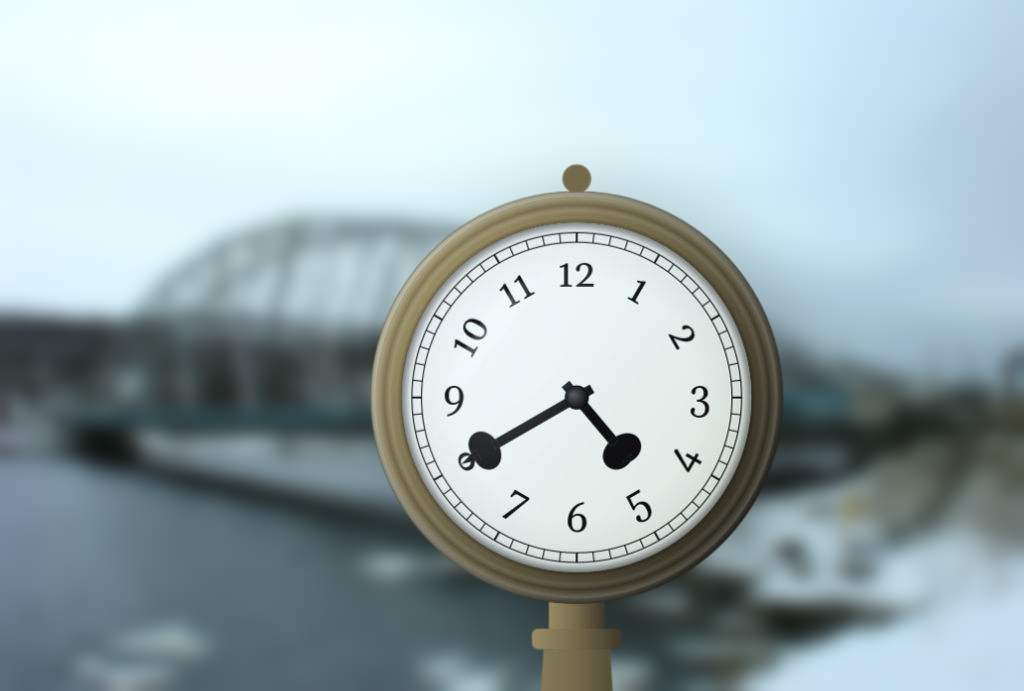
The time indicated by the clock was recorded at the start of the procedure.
4:40
